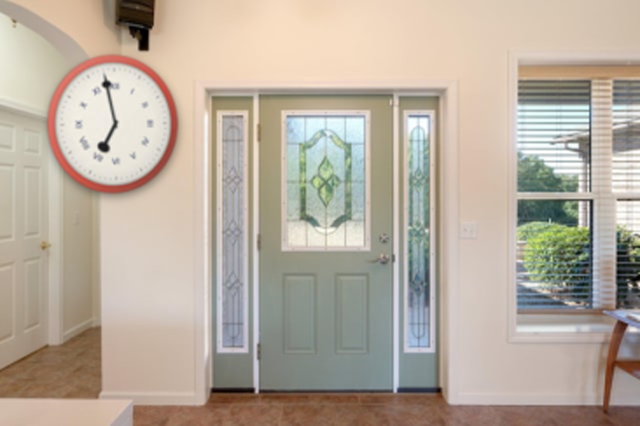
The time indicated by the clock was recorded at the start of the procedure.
6:58
